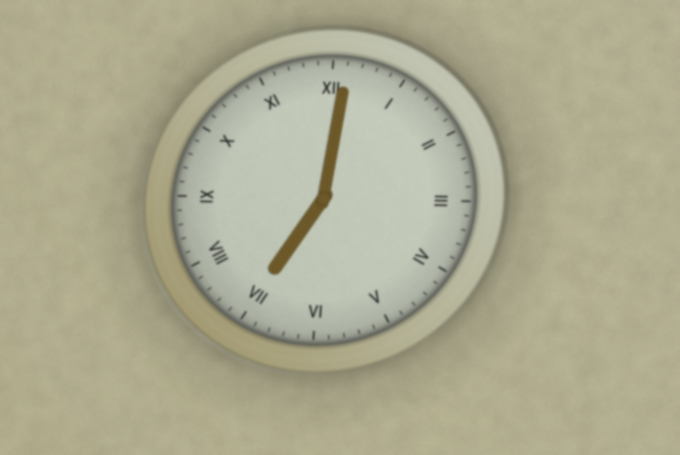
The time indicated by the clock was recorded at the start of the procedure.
7:01
